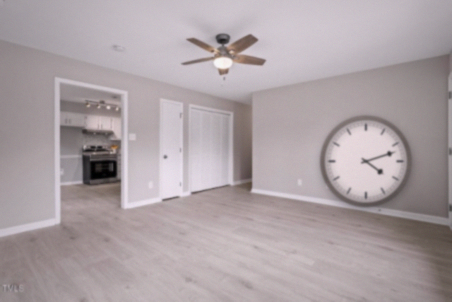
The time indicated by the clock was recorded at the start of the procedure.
4:12
